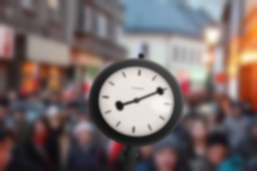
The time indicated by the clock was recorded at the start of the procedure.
8:10
